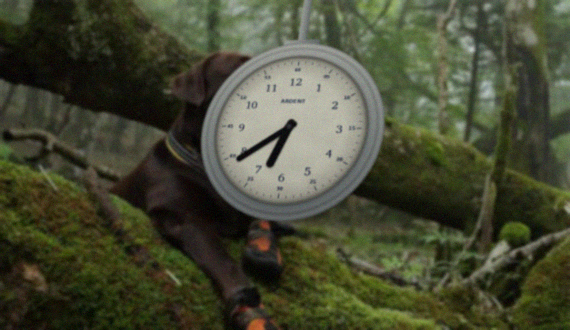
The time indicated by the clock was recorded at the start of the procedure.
6:39
